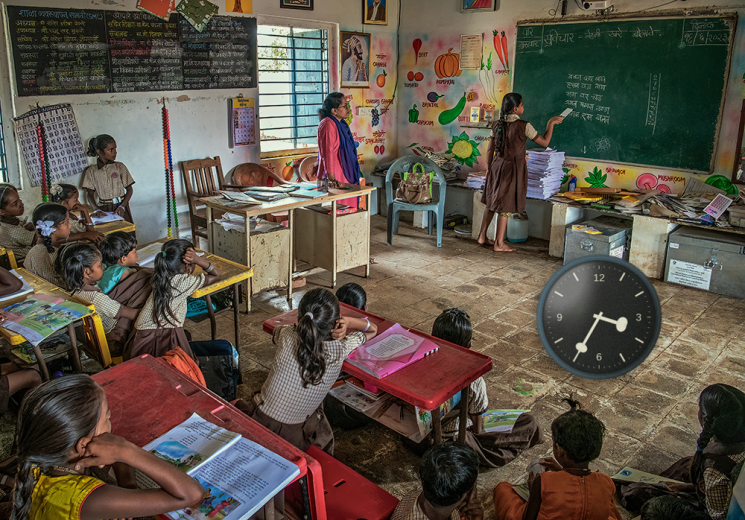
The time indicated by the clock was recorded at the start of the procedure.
3:35
